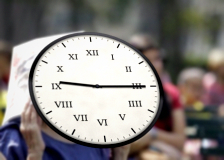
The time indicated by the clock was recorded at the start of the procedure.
9:15
